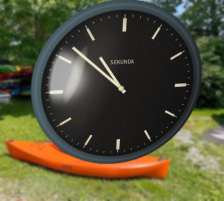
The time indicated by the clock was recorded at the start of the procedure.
10:52
